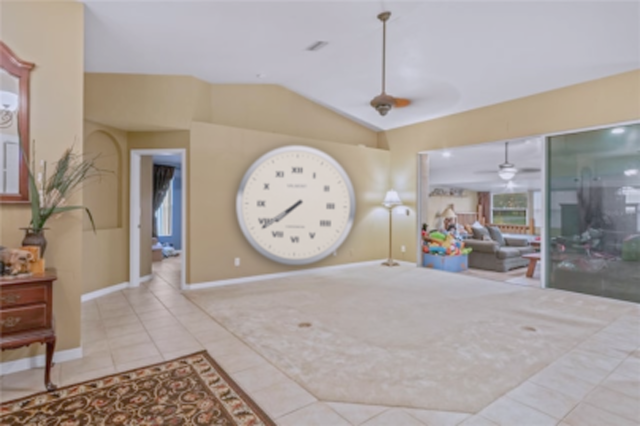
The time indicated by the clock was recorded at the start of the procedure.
7:39
